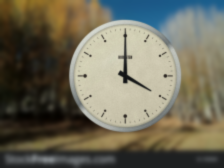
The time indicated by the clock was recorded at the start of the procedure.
4:00
